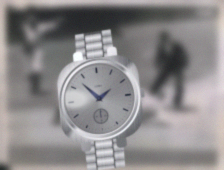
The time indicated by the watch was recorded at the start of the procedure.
1:53
